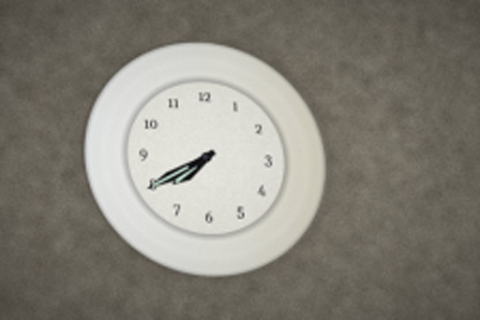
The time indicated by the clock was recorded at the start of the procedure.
7:40
